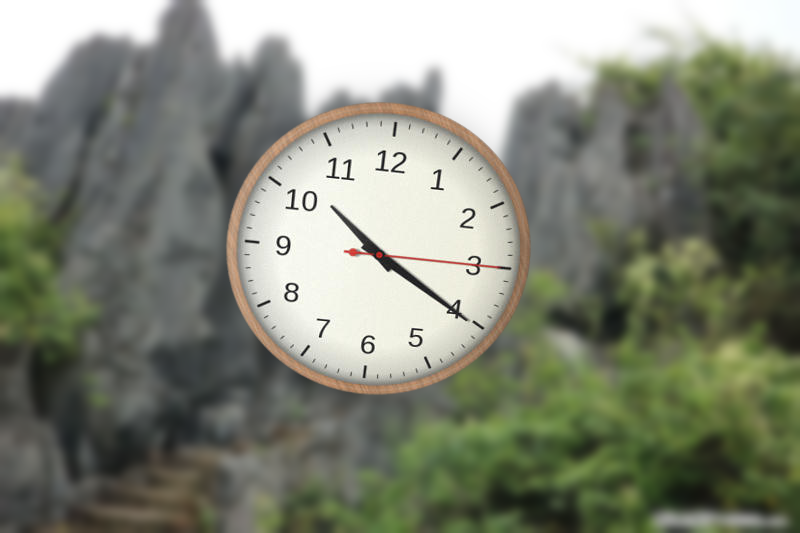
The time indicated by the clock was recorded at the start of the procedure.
10:20:15
